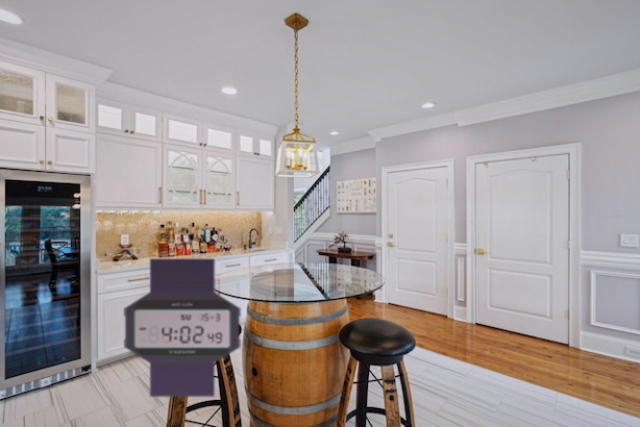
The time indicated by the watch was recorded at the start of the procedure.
4:02:49
